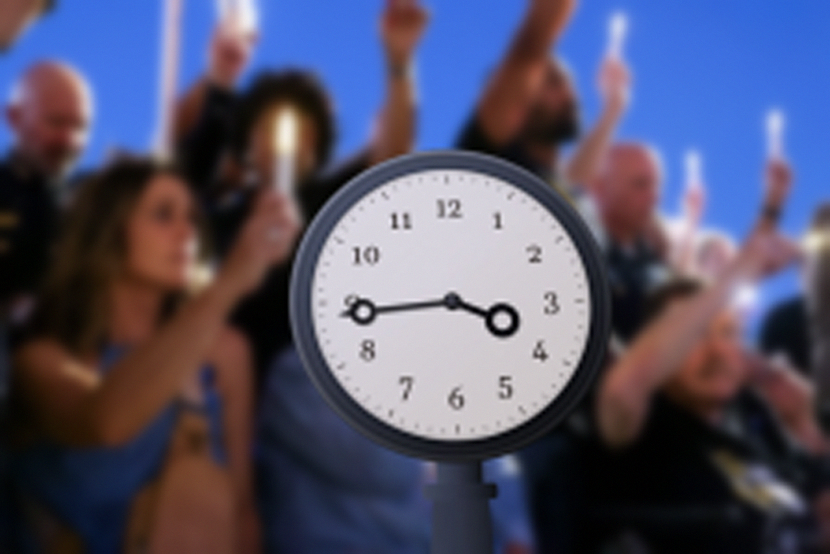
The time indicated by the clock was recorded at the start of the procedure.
3:44
